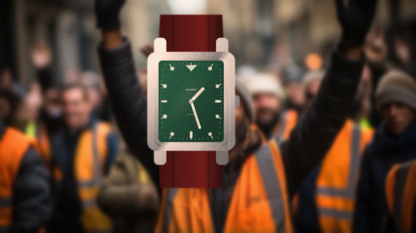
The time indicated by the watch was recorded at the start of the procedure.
1:27
